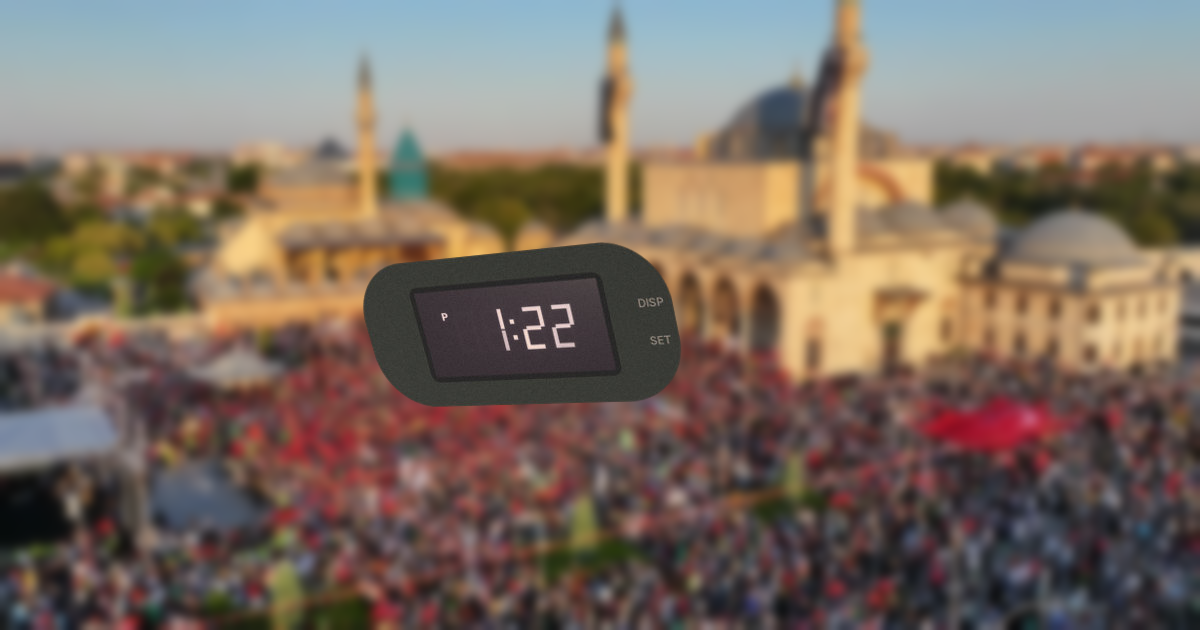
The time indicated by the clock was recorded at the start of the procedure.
1:22
